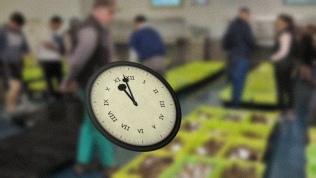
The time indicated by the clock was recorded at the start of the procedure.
10:58
